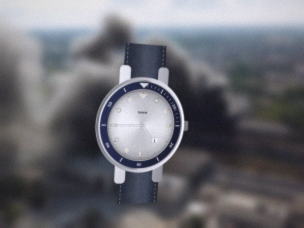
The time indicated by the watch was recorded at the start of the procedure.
4:45
